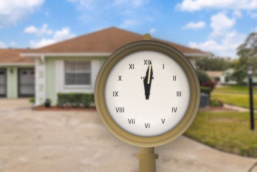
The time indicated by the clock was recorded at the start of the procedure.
12:01
